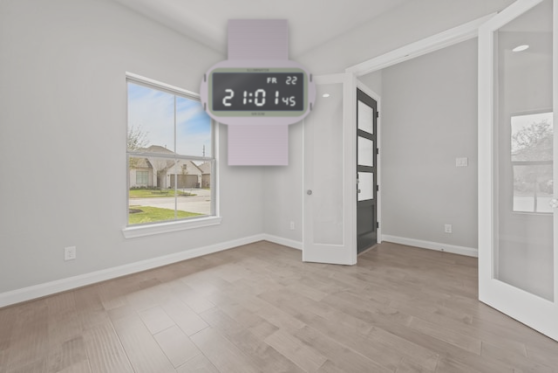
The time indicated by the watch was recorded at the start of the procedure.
21:01:45
